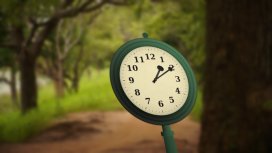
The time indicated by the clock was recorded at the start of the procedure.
1:10
